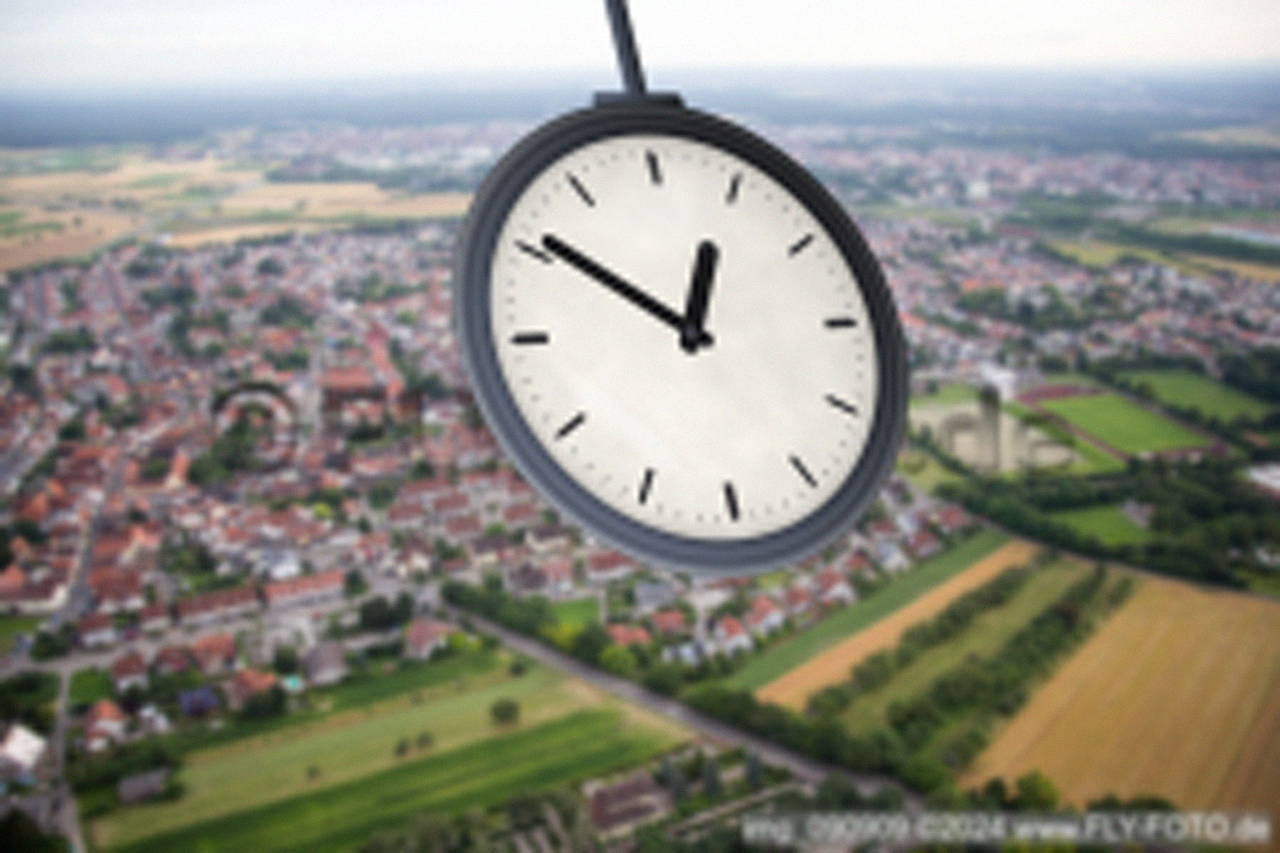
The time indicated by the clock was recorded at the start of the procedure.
12:51
